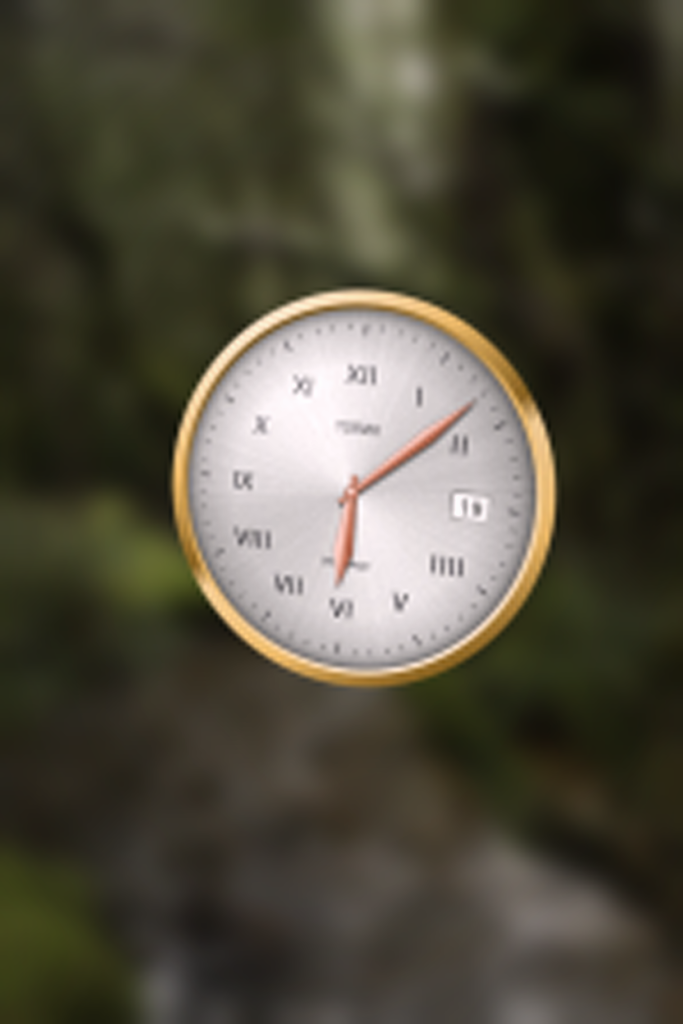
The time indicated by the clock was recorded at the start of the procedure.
6:08
